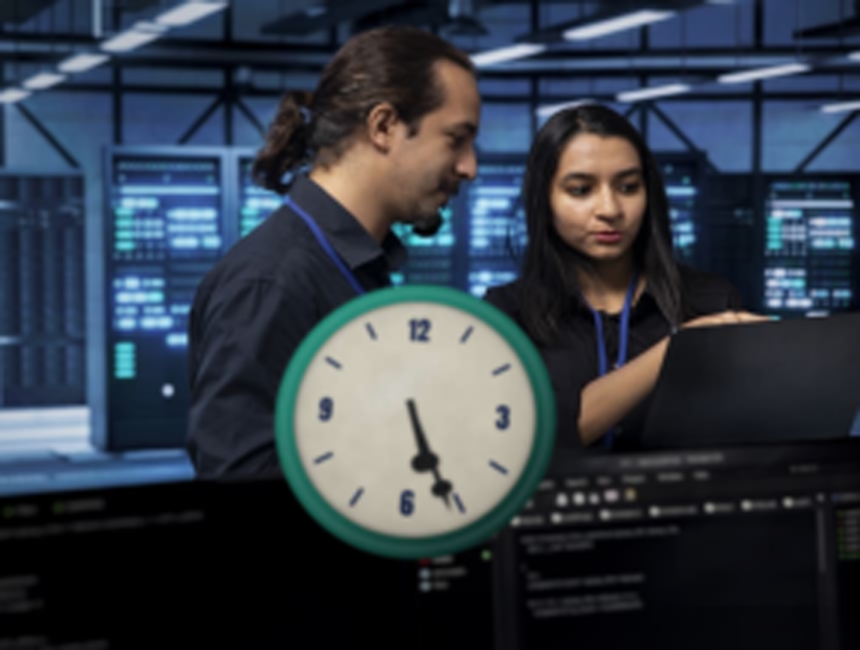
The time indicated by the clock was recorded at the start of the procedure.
5:26
